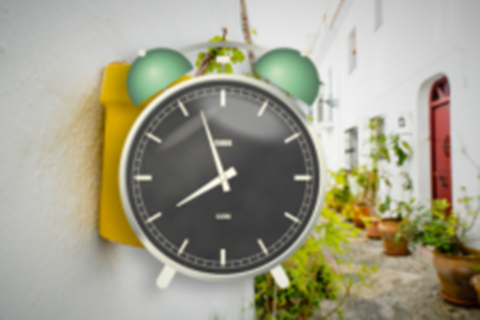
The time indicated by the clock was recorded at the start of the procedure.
7:57
